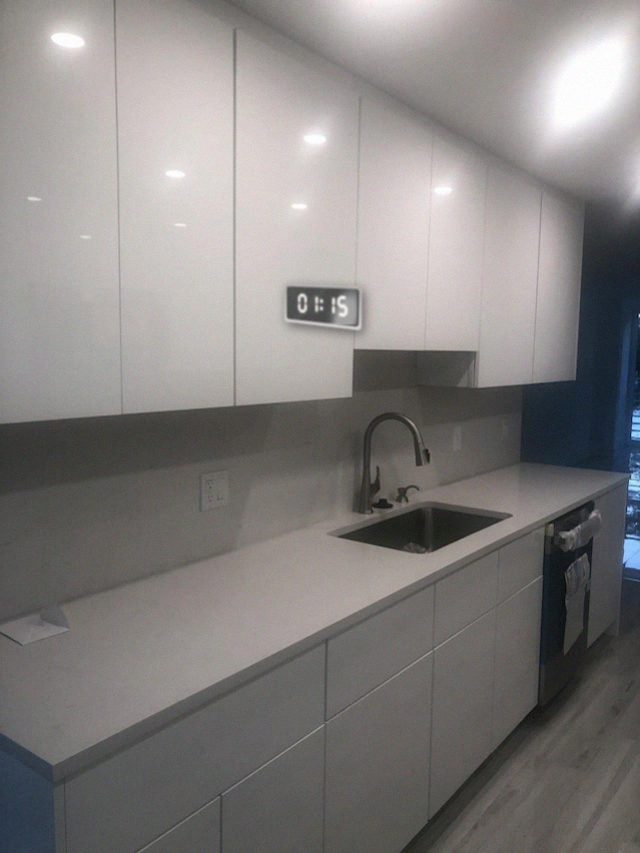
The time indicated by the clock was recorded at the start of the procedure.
1:15
